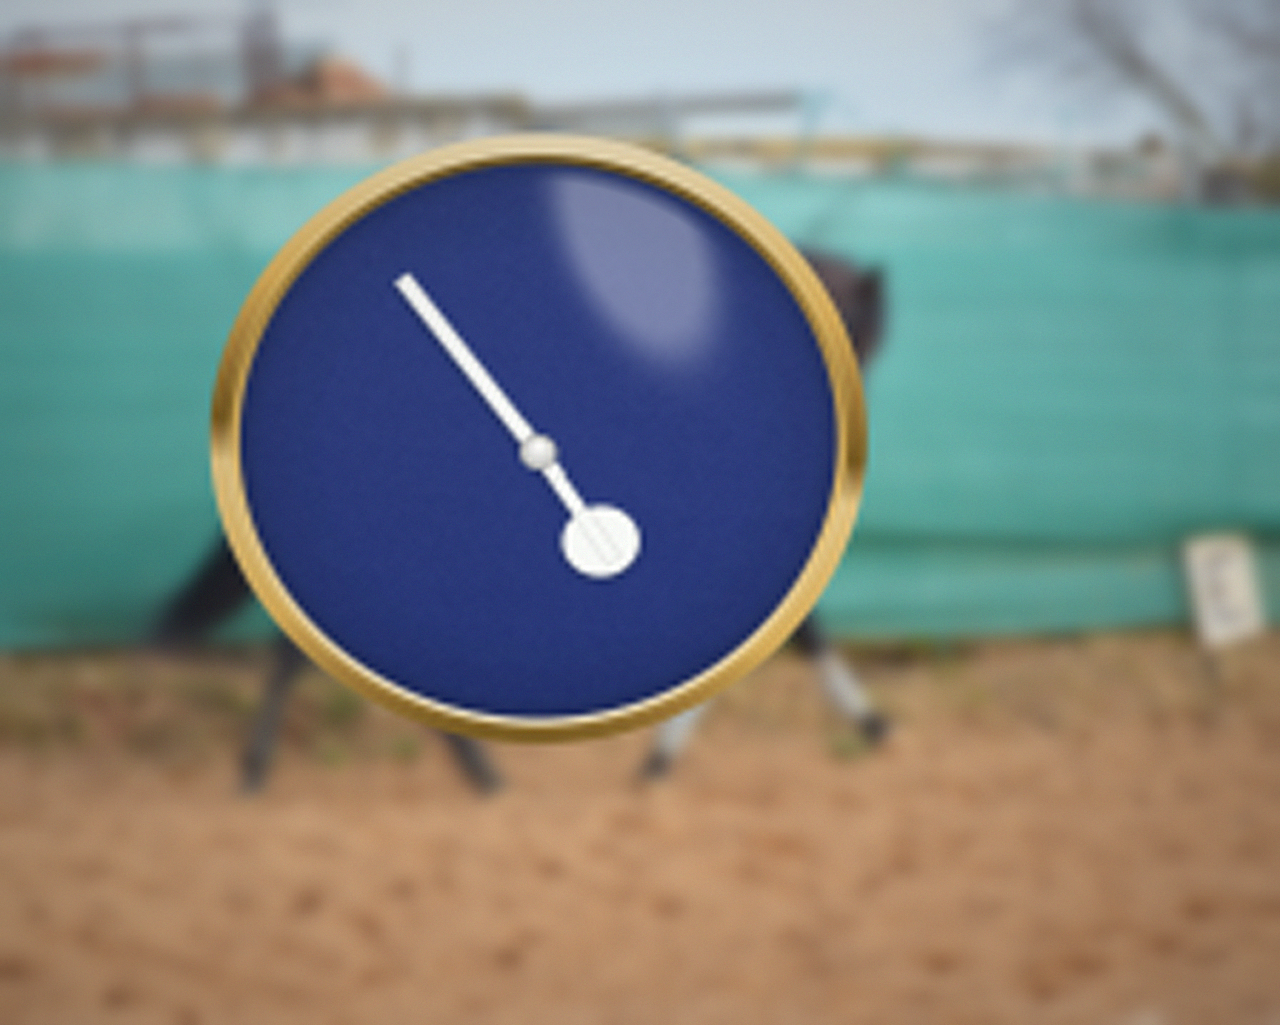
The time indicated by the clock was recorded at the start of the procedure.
4:54
